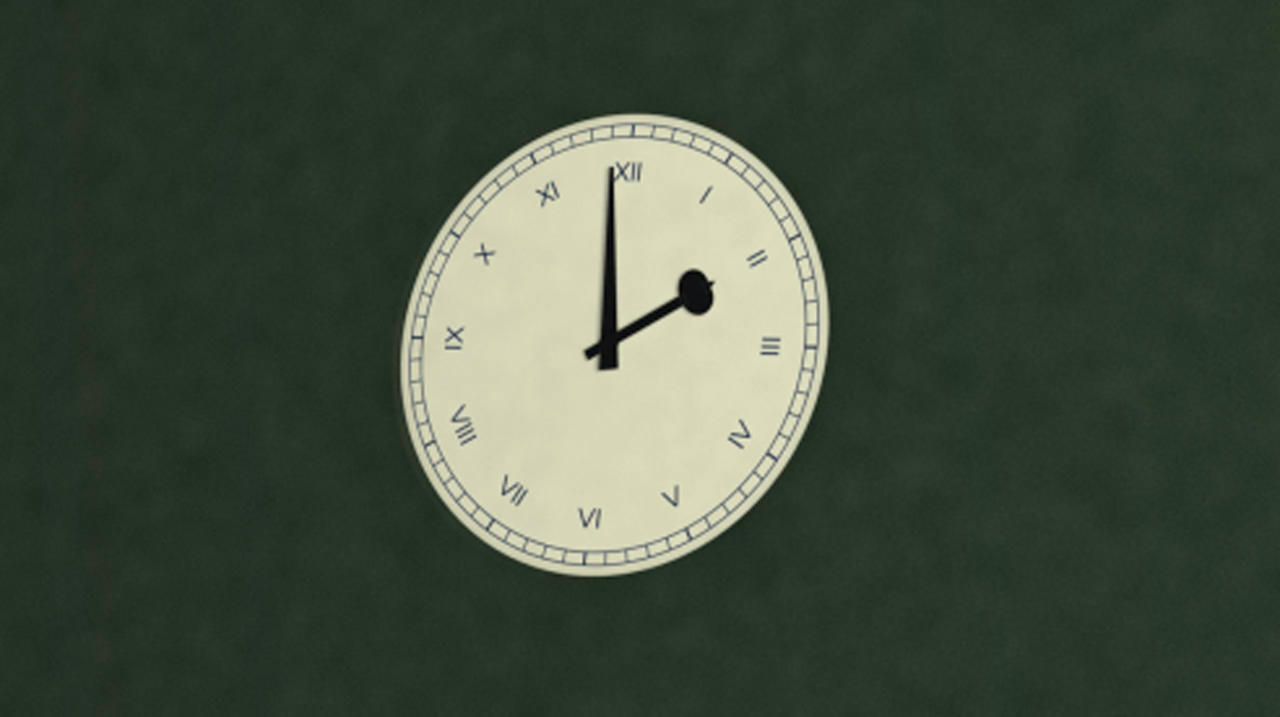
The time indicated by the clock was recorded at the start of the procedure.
1:59
